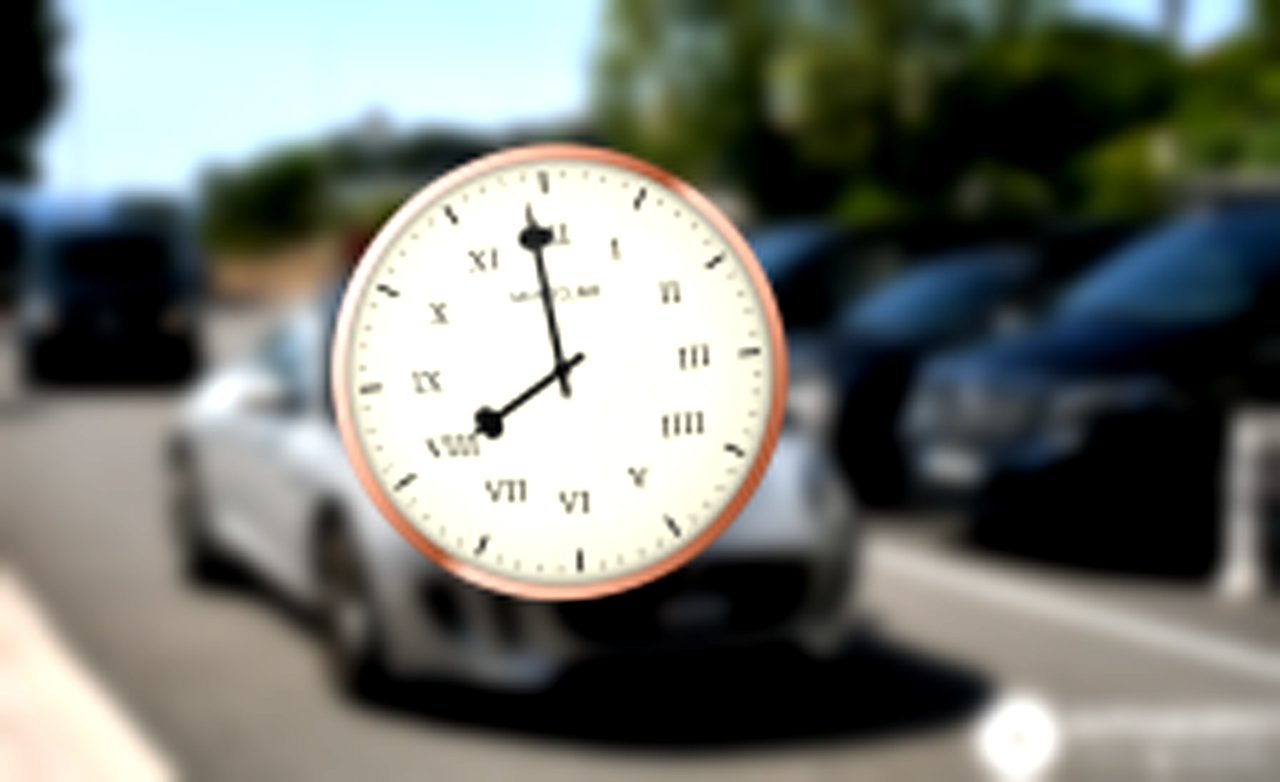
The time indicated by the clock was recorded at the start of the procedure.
7:59
